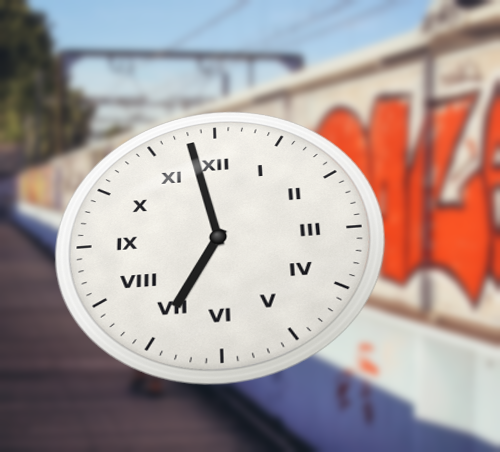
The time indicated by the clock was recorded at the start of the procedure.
6:58
